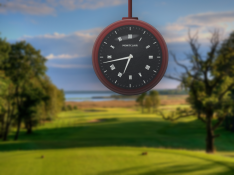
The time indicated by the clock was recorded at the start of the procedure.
6:43
